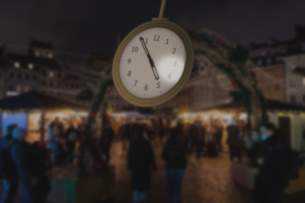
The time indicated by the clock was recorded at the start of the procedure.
4:54
